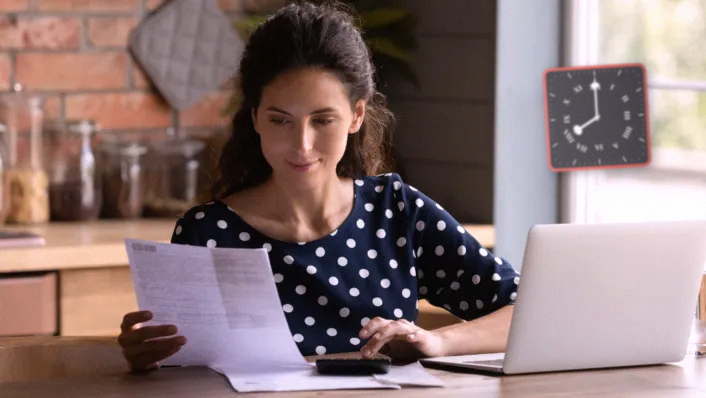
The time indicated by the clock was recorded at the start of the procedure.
8:00
